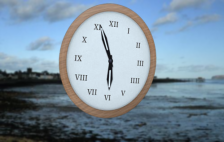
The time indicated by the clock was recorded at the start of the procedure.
5:56
